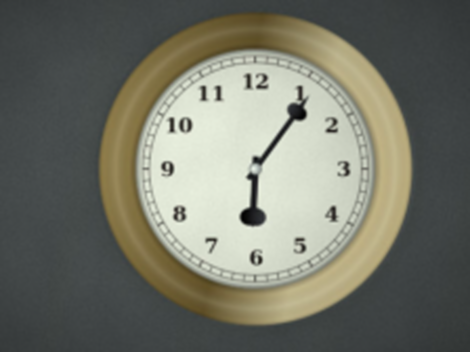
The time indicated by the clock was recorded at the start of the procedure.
6:06
